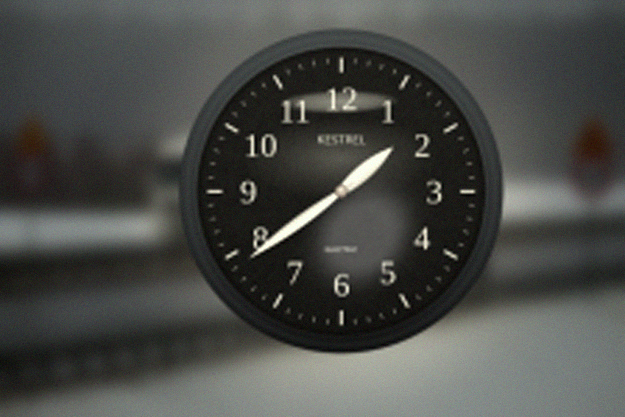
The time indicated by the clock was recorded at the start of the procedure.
1:39
